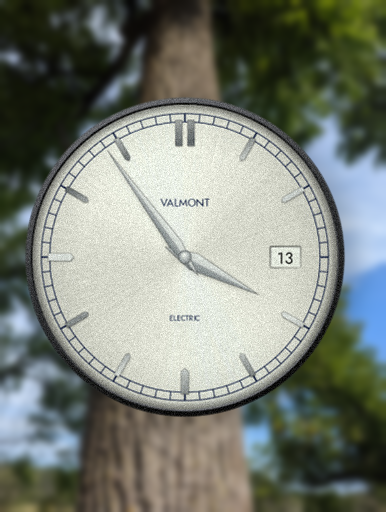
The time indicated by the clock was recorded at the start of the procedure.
3:54
